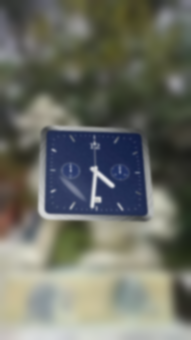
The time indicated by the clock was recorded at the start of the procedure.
4:31
